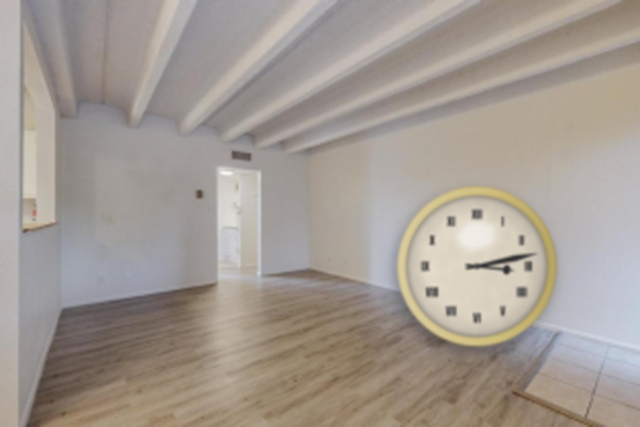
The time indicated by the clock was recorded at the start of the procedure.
3:13
